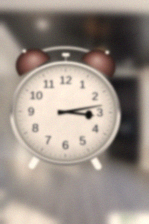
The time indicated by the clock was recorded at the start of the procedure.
3:13
